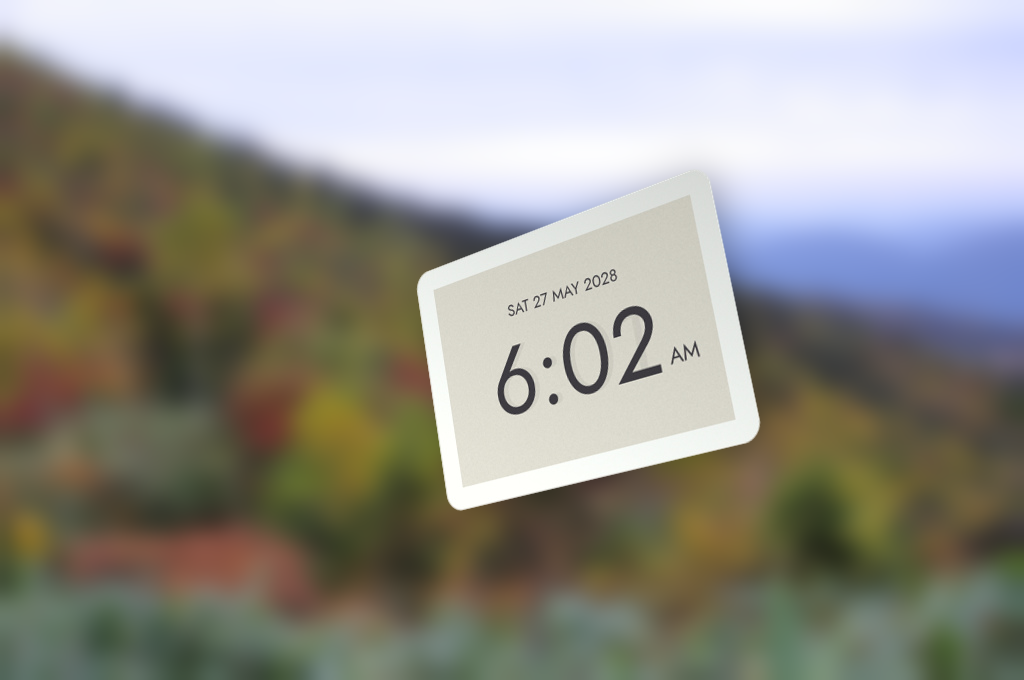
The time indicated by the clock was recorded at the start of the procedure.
6:02
